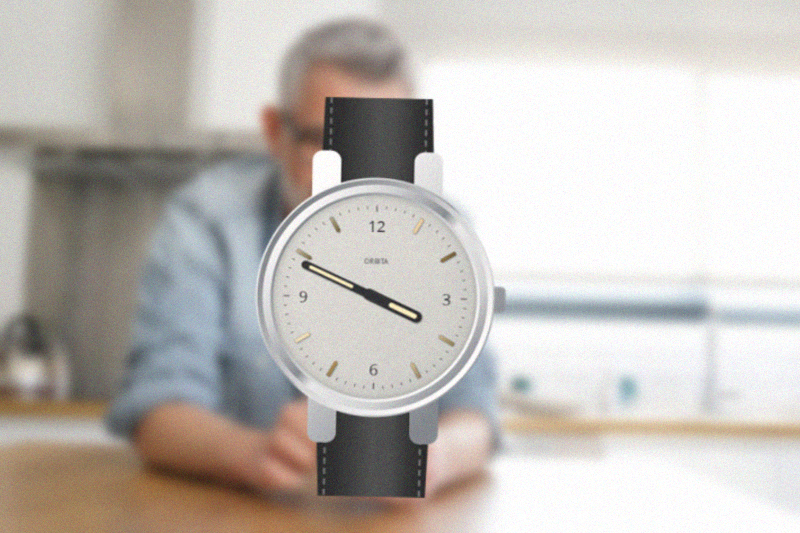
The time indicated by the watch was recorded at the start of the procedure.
3:49
